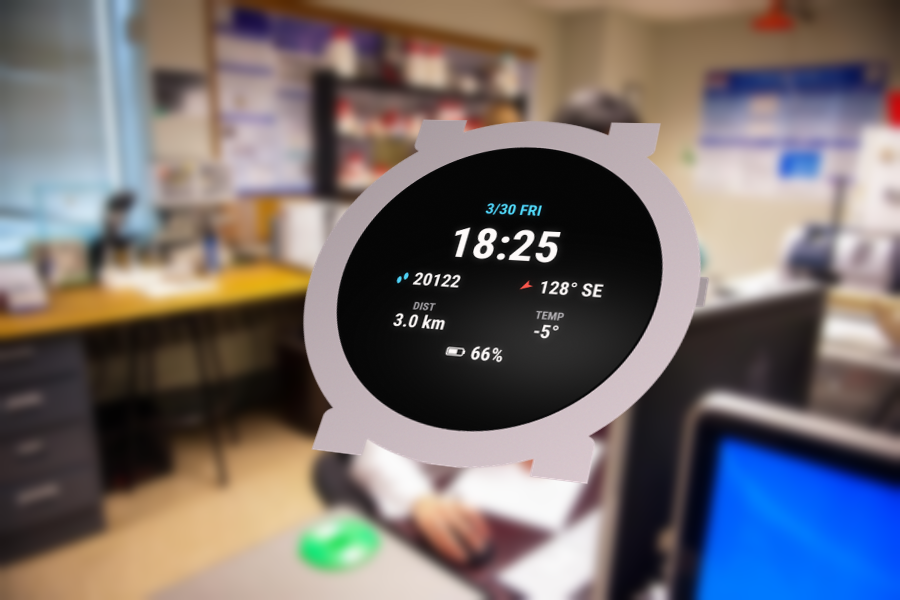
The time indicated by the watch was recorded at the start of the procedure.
18:25
